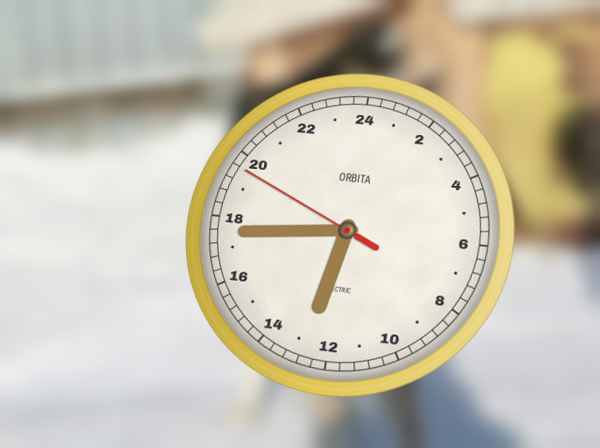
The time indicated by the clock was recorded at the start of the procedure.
12:43:49
